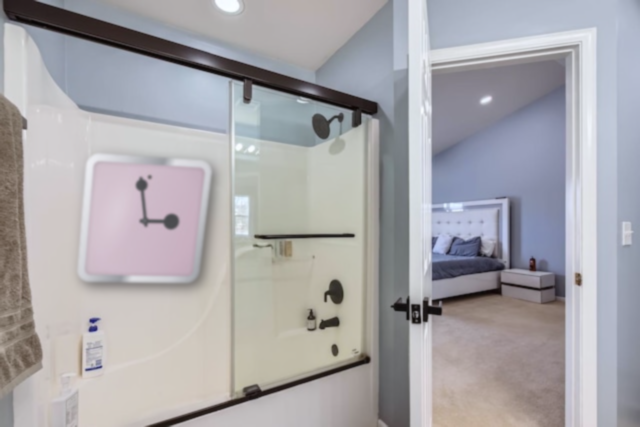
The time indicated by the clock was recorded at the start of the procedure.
2:58
